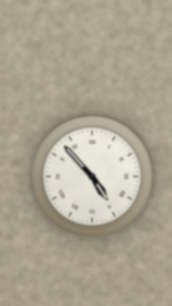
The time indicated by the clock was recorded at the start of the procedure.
4:53
